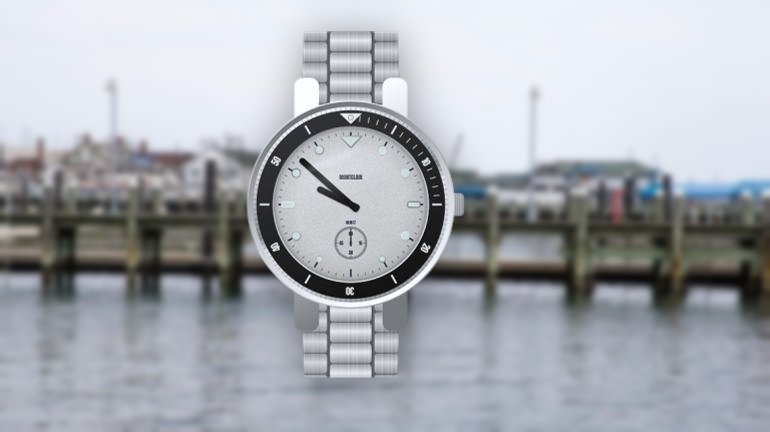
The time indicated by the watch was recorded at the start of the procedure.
9:52
